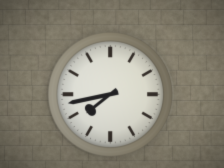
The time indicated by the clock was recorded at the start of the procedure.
7:43
